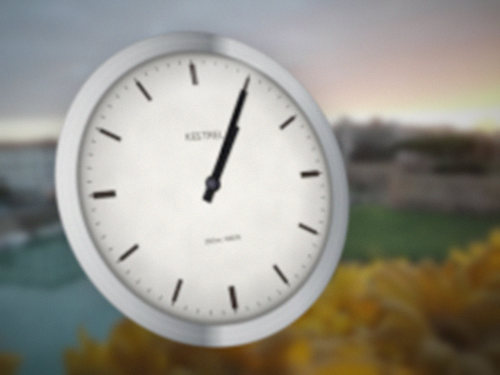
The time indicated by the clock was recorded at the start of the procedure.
1:05
